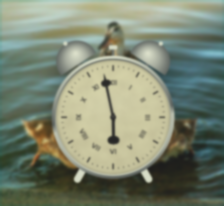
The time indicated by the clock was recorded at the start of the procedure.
5:58
